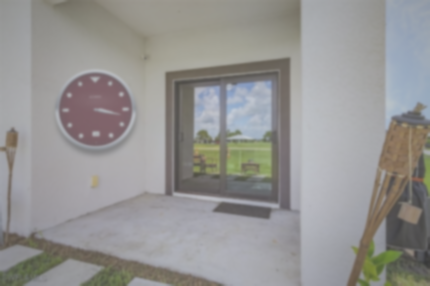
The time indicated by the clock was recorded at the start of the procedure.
3:17
